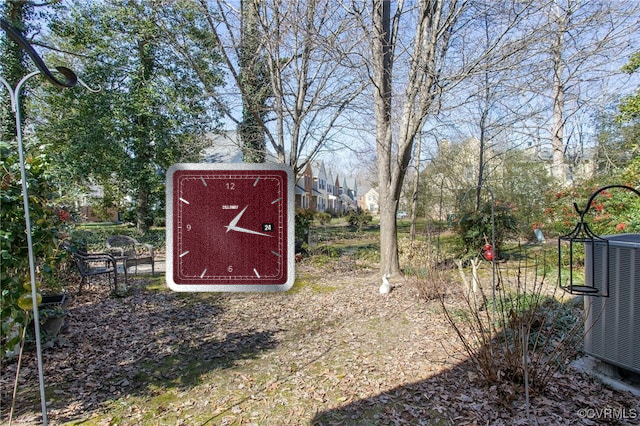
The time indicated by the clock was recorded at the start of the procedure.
1:17
